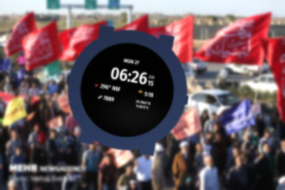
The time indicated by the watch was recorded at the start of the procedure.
6:26
